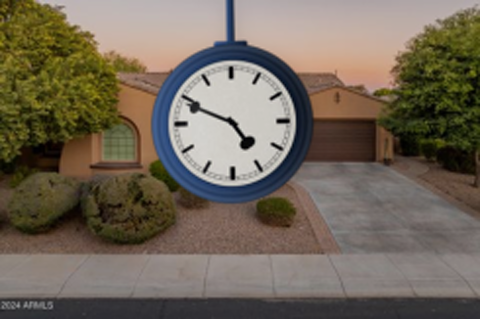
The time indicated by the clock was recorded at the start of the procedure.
4:49
